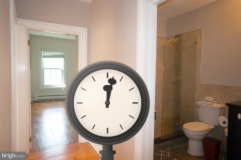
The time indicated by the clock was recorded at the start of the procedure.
12:02
